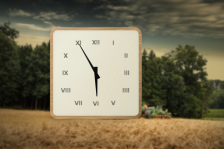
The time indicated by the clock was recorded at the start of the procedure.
5:55
